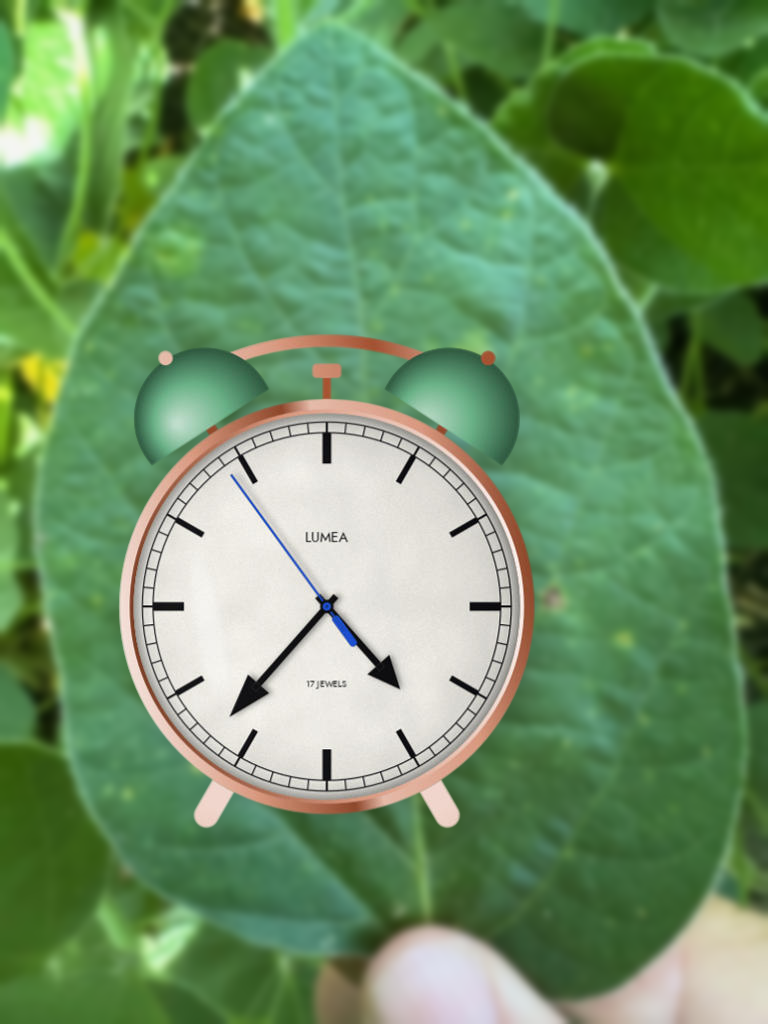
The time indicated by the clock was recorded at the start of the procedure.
4:36:54
